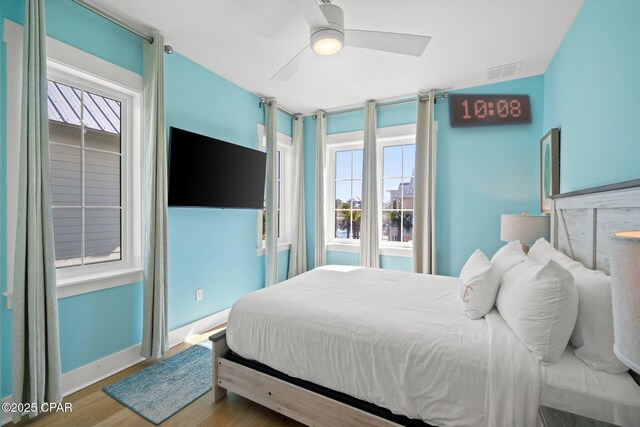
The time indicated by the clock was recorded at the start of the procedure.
10:08
